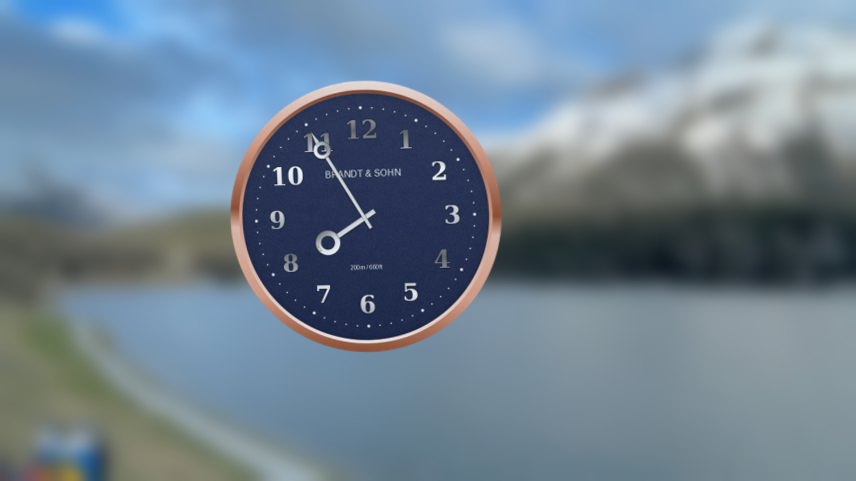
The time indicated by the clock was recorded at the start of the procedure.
7:55
